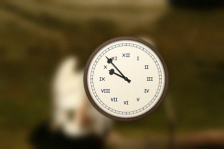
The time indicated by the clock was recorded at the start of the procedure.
9:53
